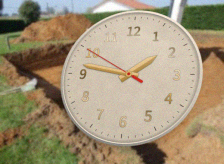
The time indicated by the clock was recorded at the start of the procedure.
1:46:50
